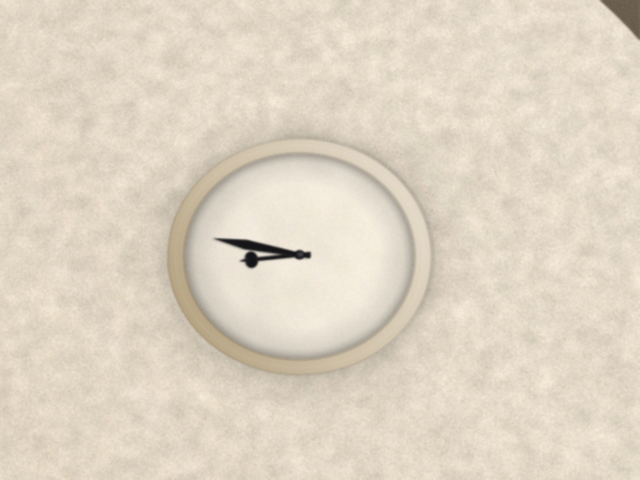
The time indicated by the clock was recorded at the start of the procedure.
8:47
